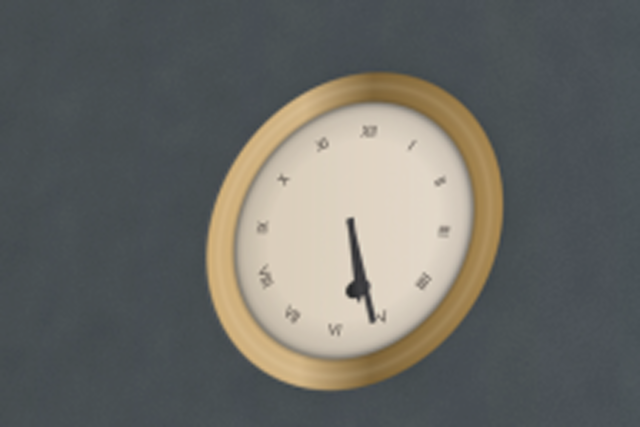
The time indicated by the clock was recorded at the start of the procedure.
5:26
